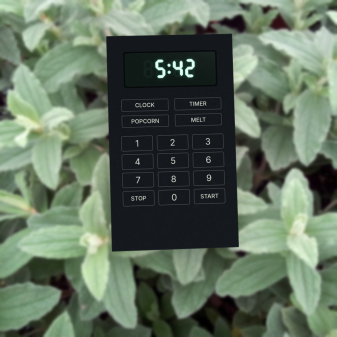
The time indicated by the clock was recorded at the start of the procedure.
5:42
